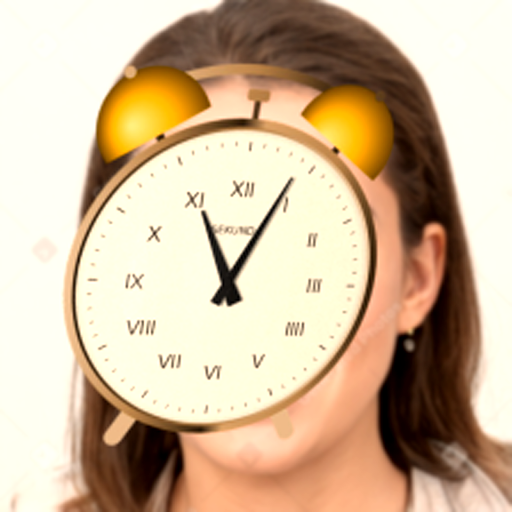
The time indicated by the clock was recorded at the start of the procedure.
11:04
